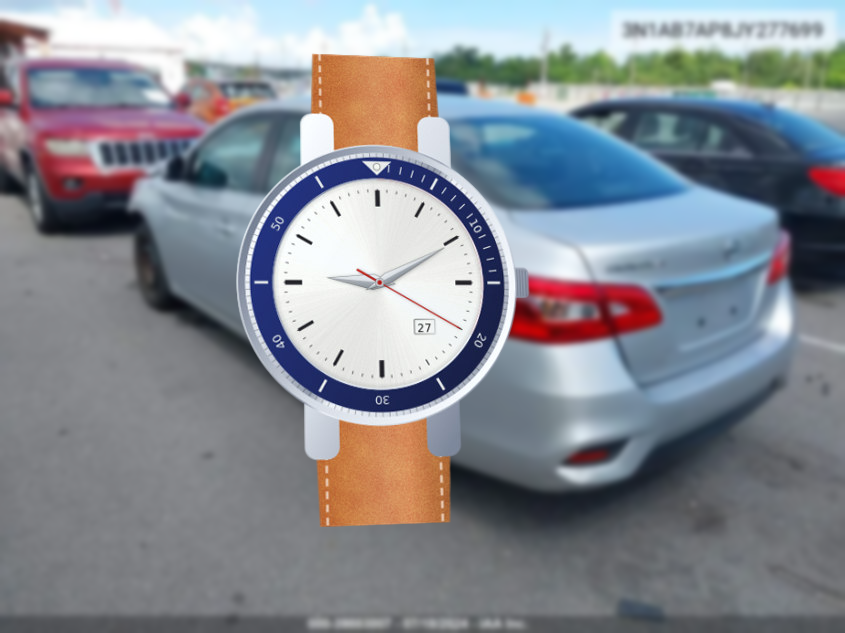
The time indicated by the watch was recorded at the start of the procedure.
9:10:20
